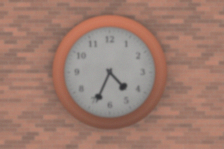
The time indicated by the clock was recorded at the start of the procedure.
4:34
